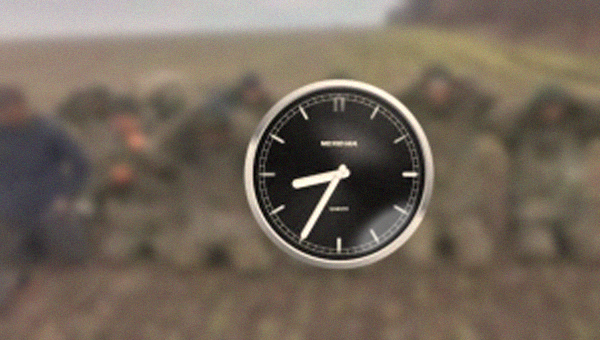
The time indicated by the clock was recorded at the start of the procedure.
8:35
